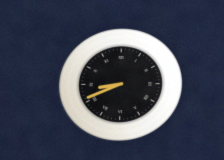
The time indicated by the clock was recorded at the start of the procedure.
8:41
